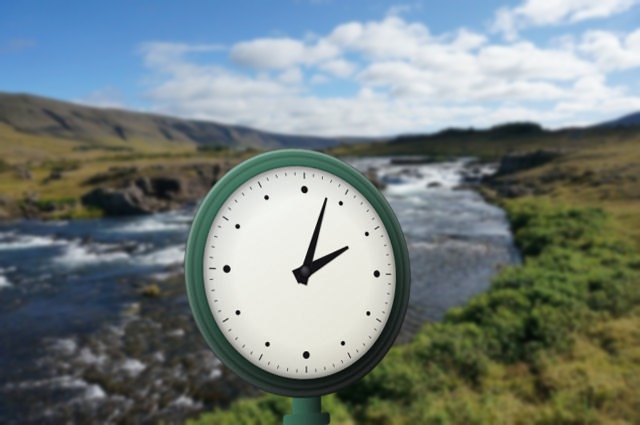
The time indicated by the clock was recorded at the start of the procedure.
2:03
